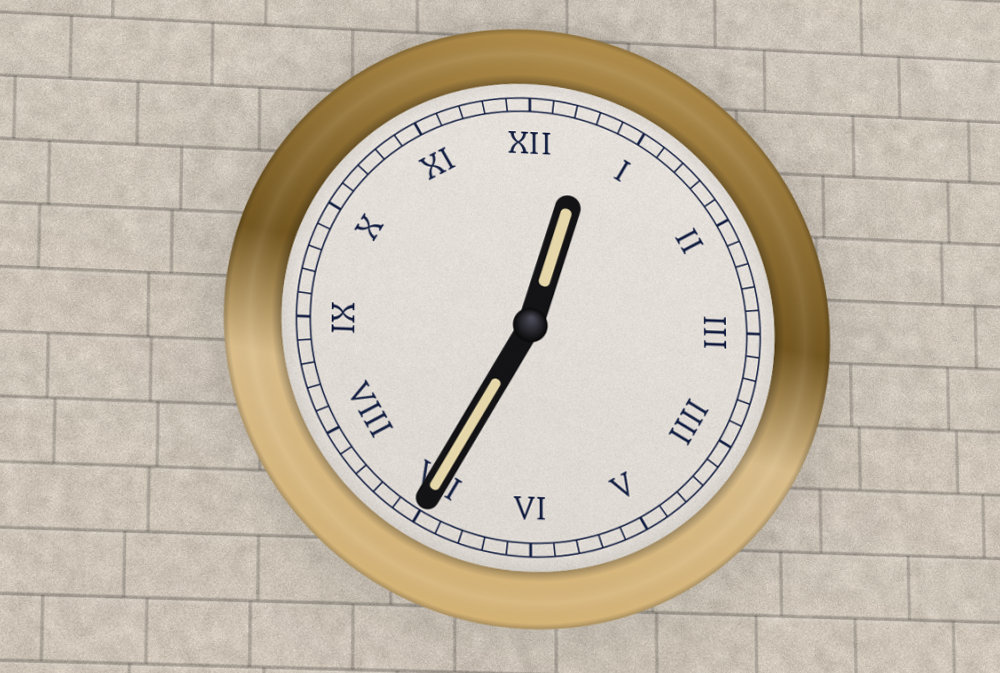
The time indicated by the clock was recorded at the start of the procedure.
12:35
